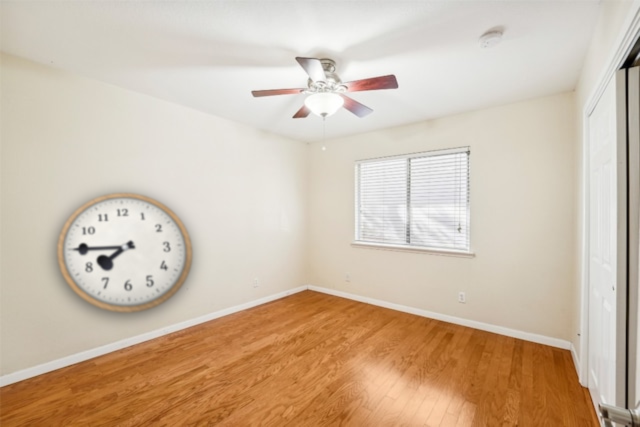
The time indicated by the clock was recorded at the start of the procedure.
7:45
